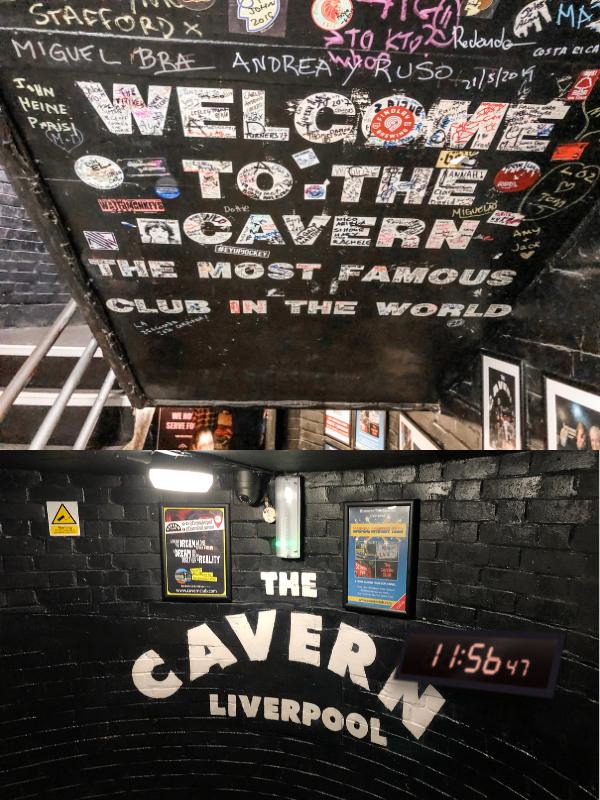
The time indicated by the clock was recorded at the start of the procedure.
11:56:47
